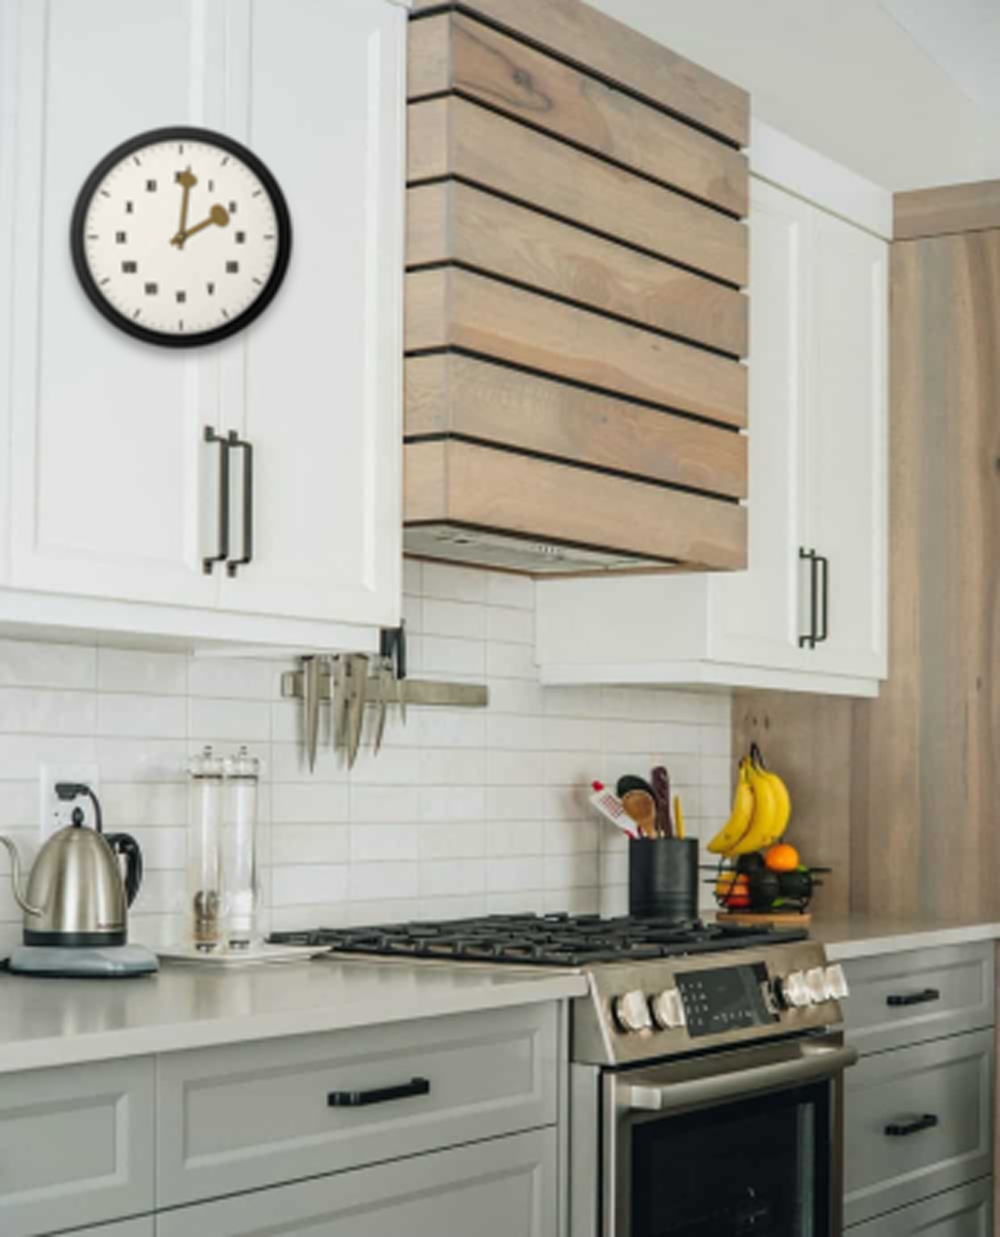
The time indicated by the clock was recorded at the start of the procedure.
2:01
